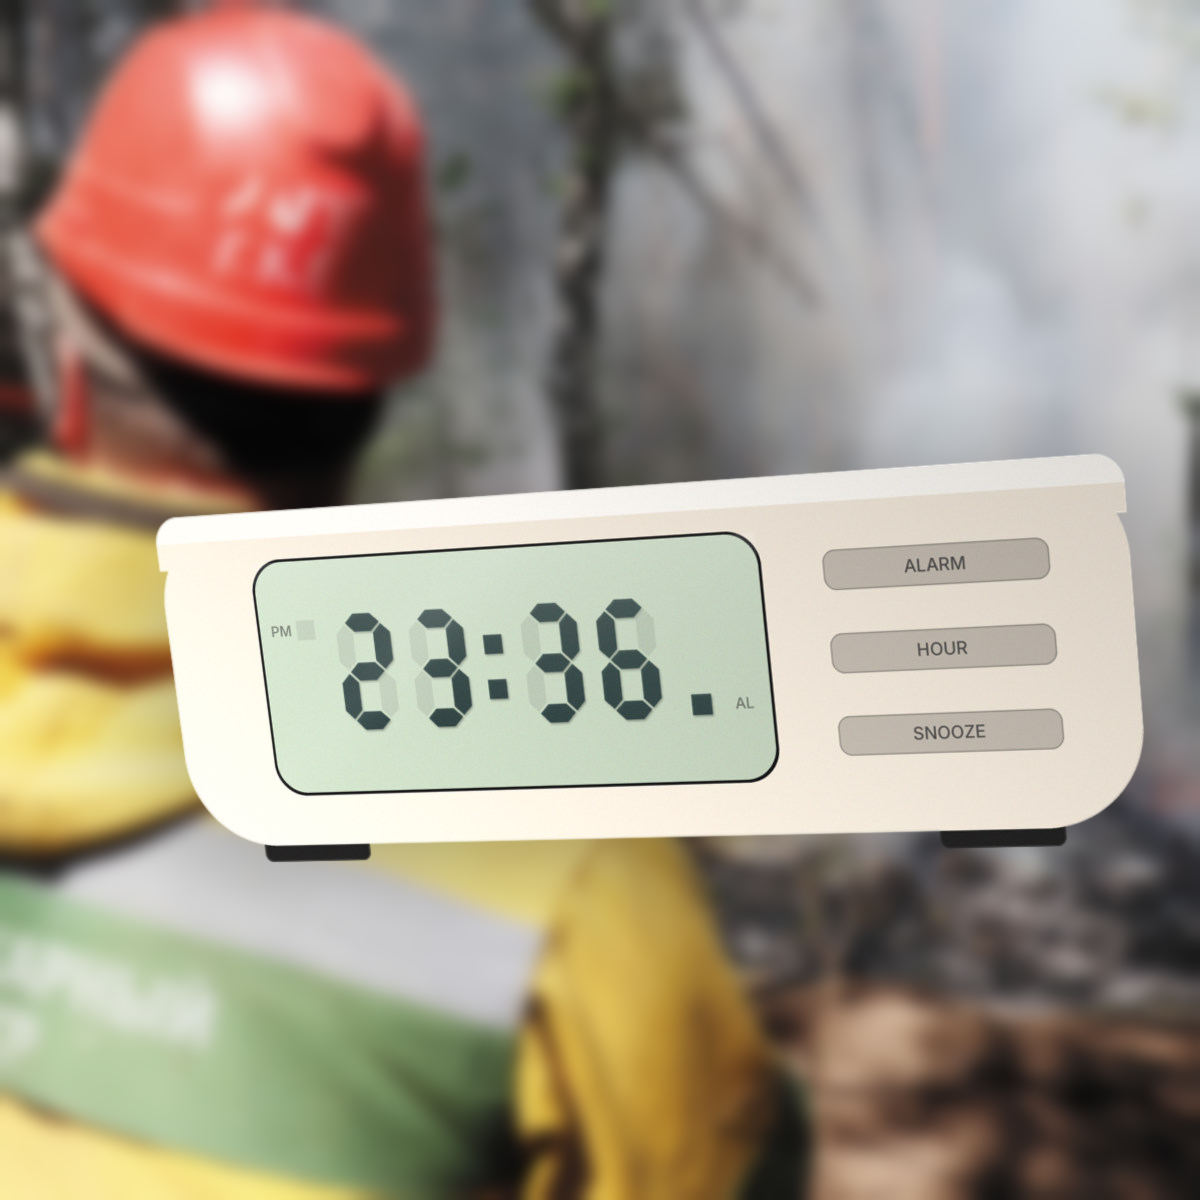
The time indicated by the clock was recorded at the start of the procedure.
23:36
